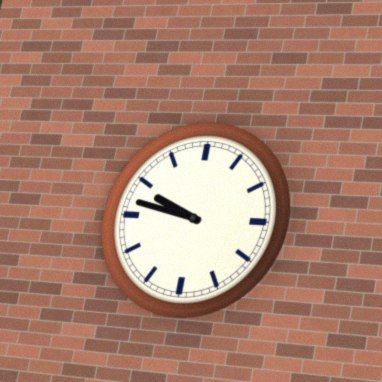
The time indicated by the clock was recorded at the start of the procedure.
9:47
